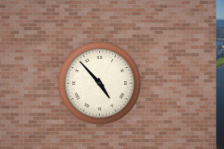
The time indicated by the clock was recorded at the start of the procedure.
4:53
